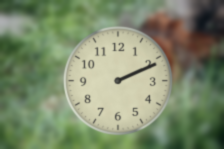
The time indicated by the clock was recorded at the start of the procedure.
2:11
